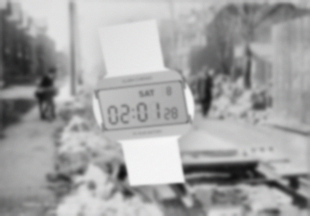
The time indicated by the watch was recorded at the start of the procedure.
2:01
